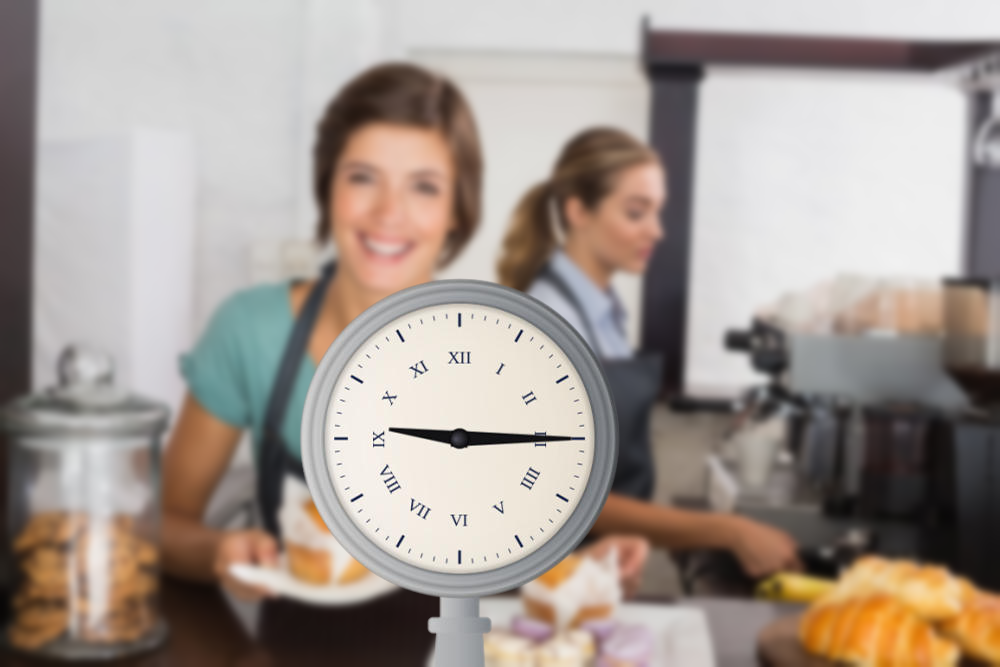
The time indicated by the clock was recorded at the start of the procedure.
9:15
